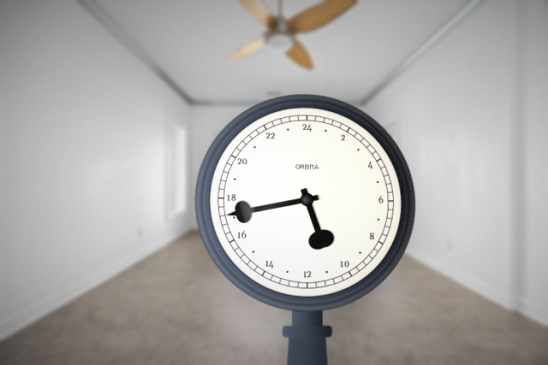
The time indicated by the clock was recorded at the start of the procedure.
10:43
